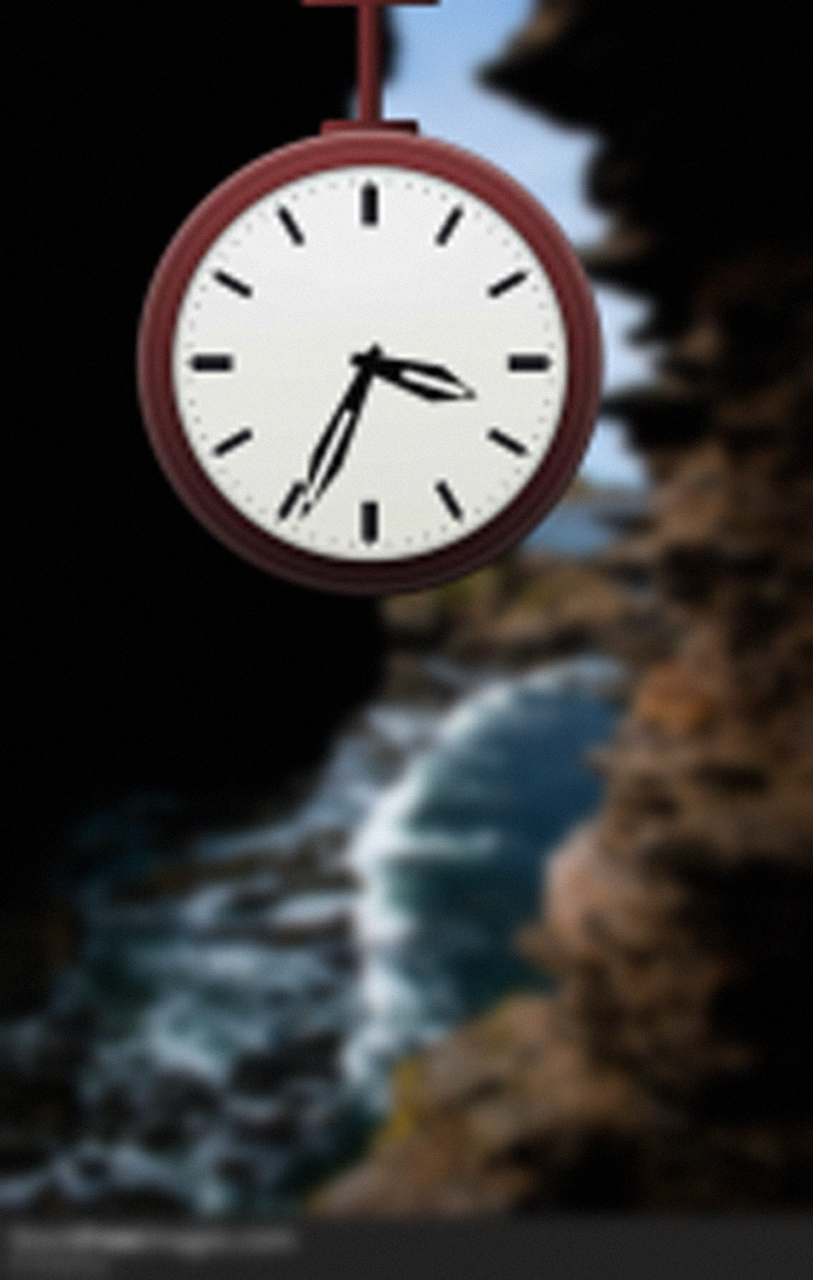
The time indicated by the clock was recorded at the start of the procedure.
3:34
